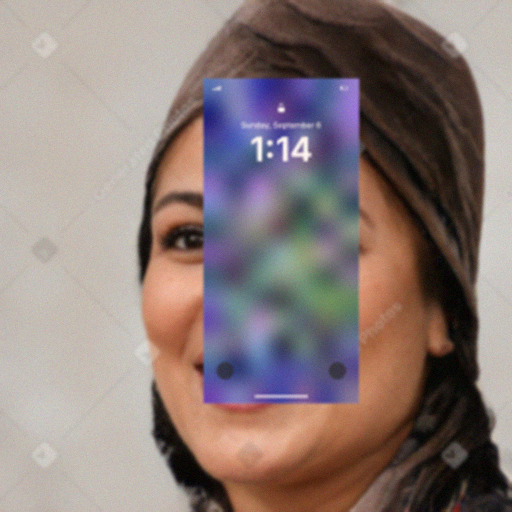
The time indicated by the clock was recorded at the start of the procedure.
1:14
